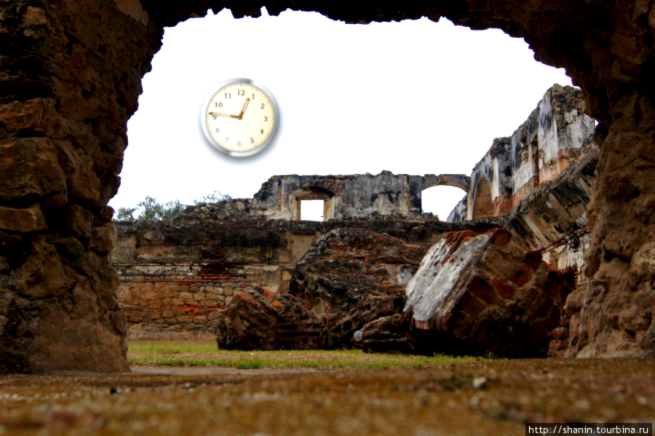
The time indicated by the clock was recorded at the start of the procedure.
12:46
